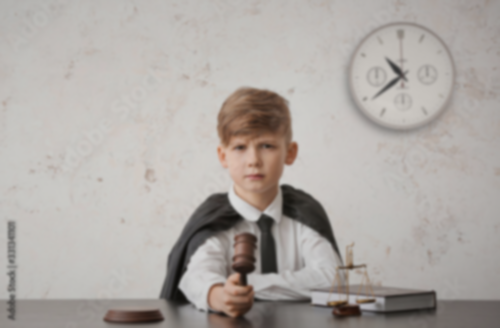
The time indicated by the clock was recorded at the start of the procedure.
10:39
